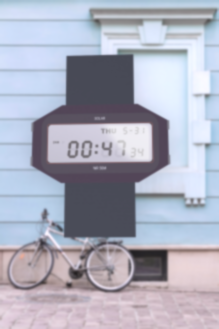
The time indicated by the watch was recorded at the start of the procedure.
0:47
